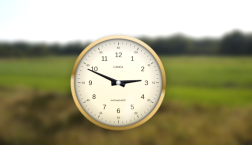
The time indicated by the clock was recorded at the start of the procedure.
2:49
